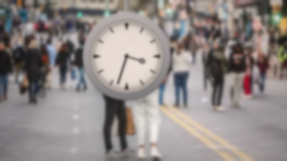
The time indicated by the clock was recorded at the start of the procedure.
3:33
